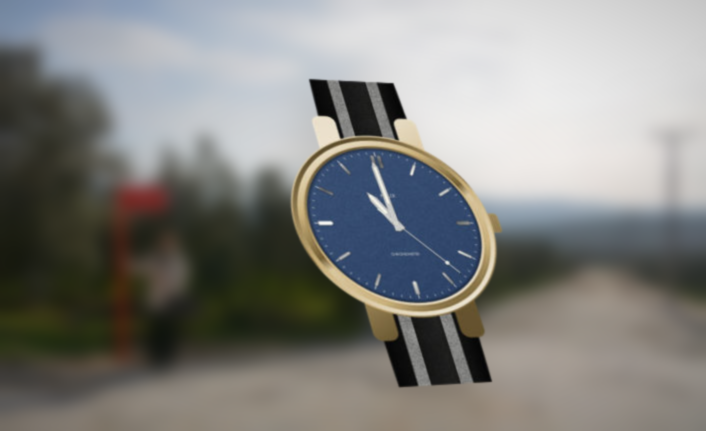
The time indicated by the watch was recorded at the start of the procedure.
10:59:23
